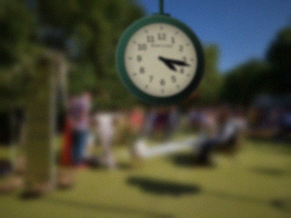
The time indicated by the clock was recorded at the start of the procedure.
4:17
